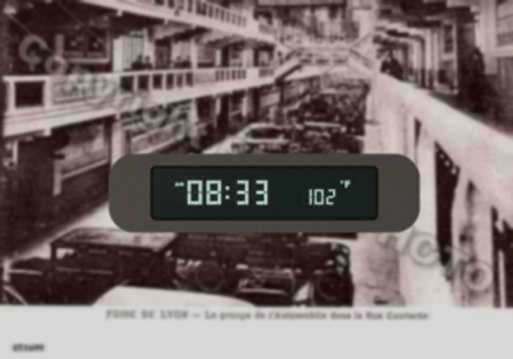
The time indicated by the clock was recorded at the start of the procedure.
8:33
